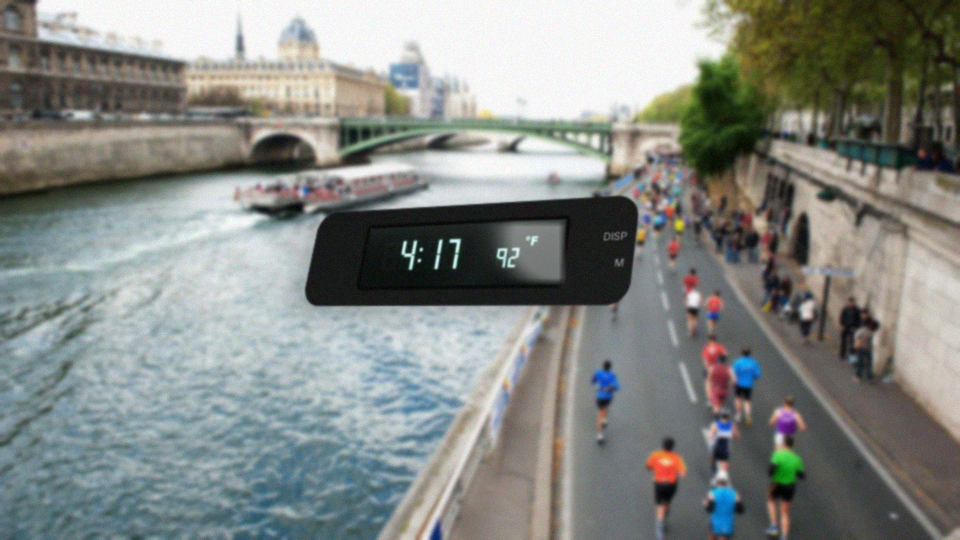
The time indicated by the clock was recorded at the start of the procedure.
4:17
